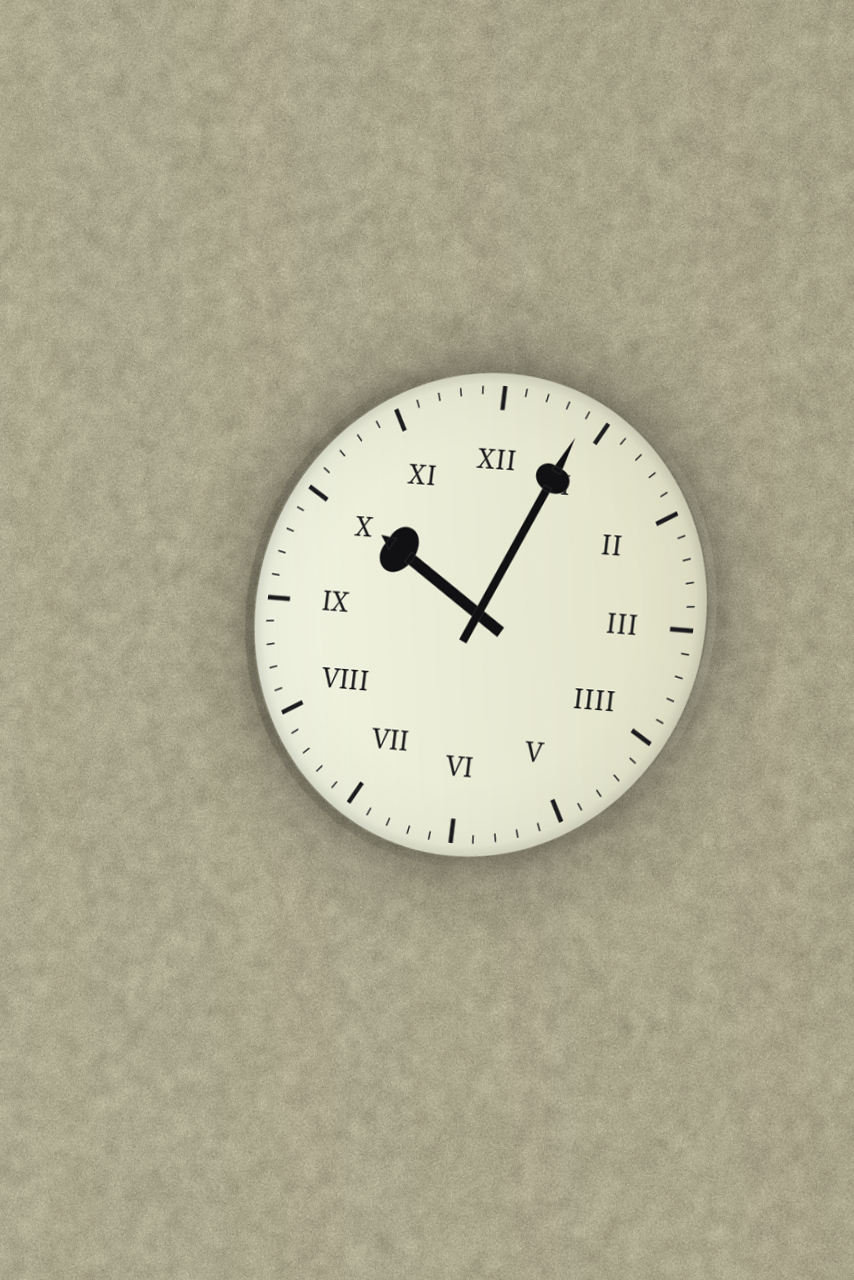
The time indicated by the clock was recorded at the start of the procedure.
10:04
